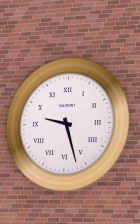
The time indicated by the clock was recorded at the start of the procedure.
9:27
